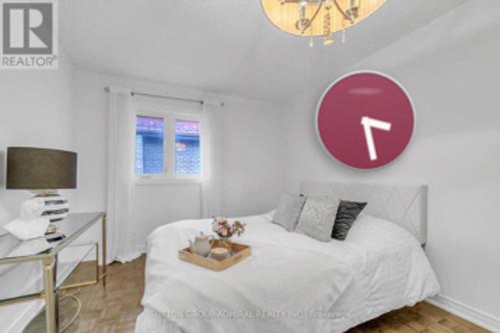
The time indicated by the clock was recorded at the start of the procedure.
3:28
